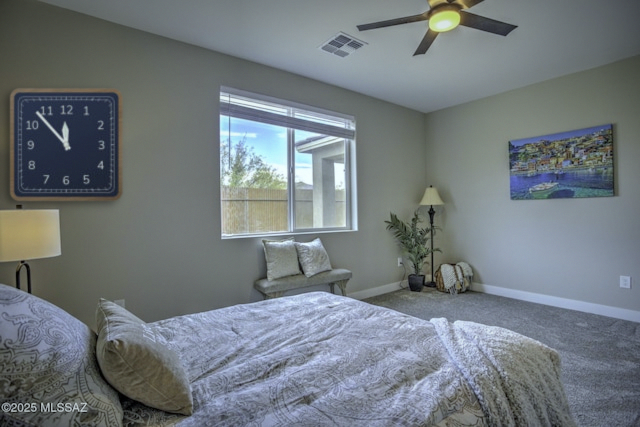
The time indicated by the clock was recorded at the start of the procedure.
11:53
